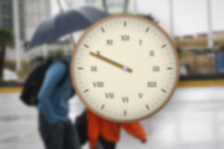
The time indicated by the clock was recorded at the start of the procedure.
9:49
